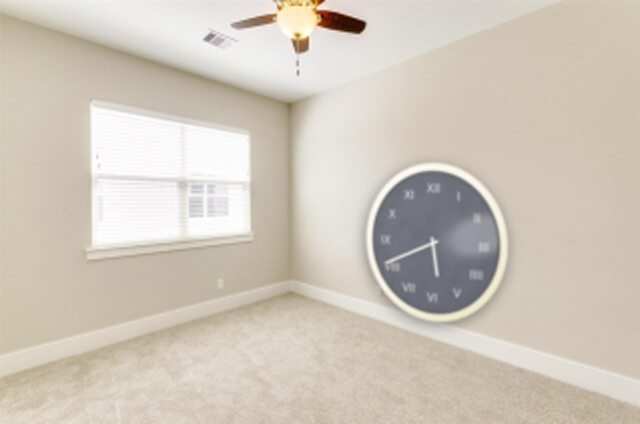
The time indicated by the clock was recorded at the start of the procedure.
5:41
